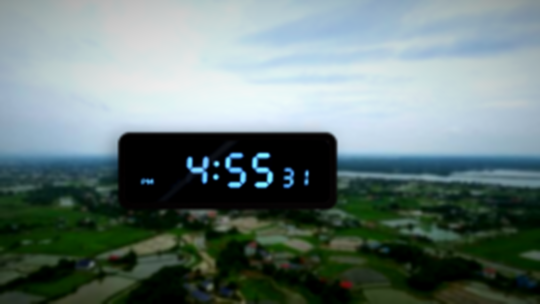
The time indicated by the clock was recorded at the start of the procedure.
4:55:31
